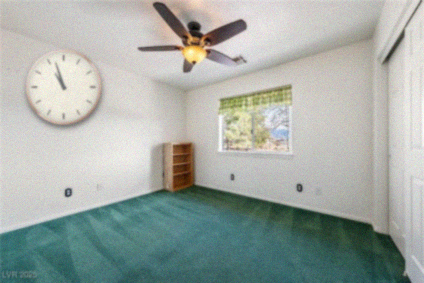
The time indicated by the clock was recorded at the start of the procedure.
10:57
